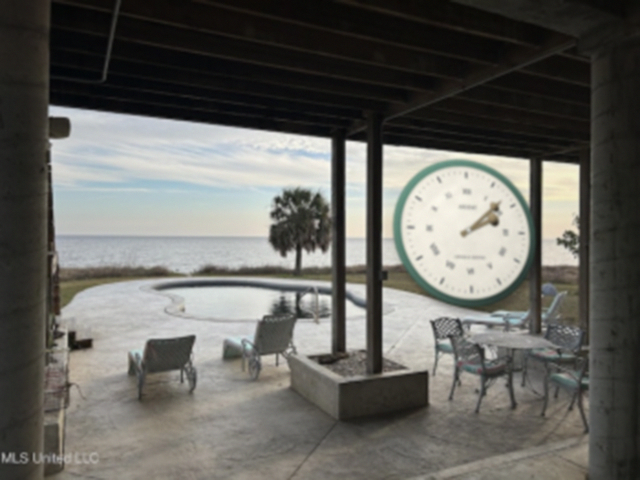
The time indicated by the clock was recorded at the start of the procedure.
2:08
